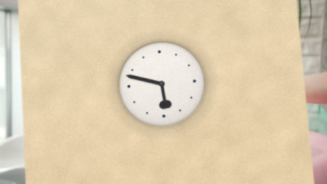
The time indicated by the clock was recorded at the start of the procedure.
5:48
